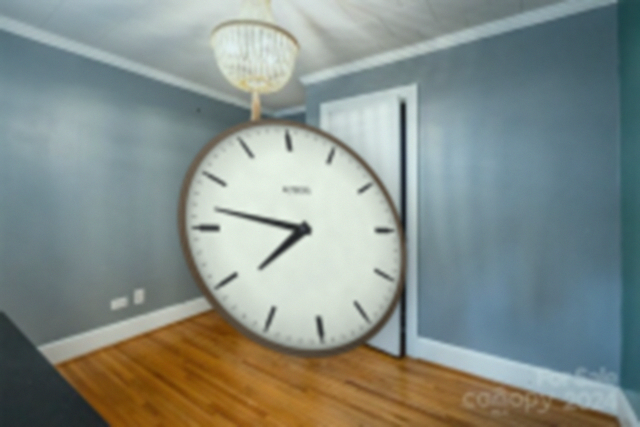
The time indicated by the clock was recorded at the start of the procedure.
7:47
